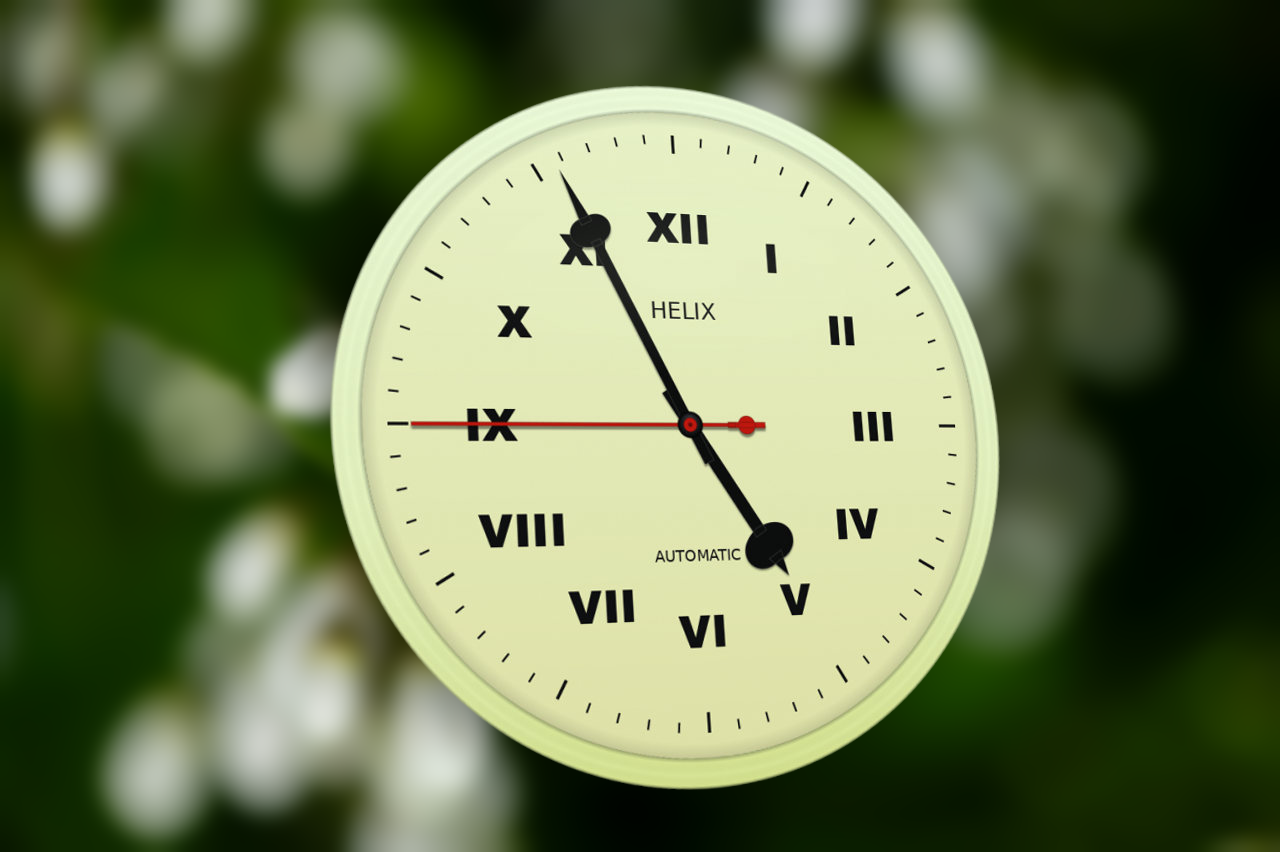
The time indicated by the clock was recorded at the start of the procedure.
4:55:45
